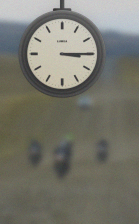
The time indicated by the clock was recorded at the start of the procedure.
3:15
